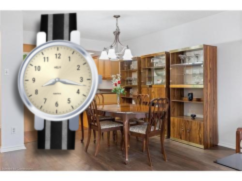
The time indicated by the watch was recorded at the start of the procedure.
8:17
